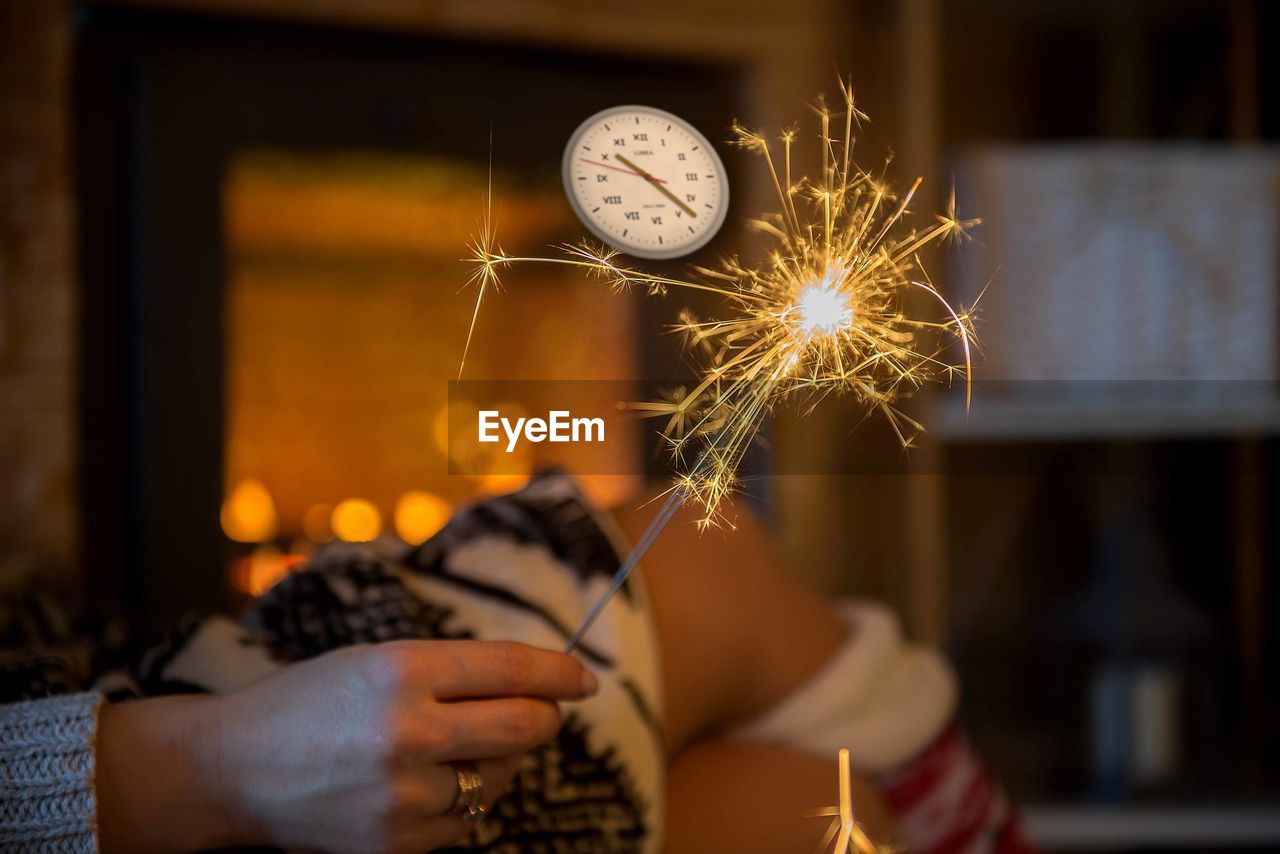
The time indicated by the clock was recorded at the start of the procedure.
10:22:48
